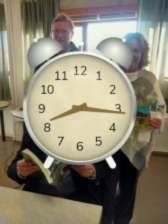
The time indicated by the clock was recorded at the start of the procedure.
8:16
